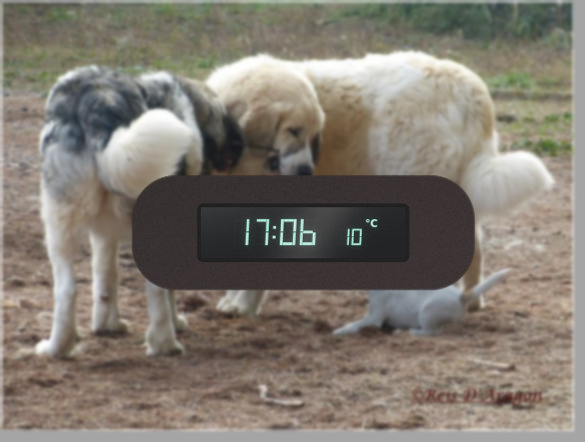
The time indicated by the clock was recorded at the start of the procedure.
17:06
